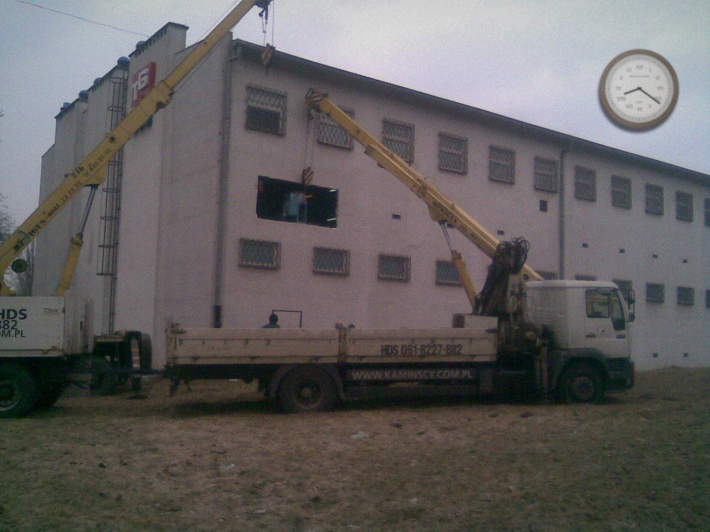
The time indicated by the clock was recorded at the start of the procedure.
8:21
